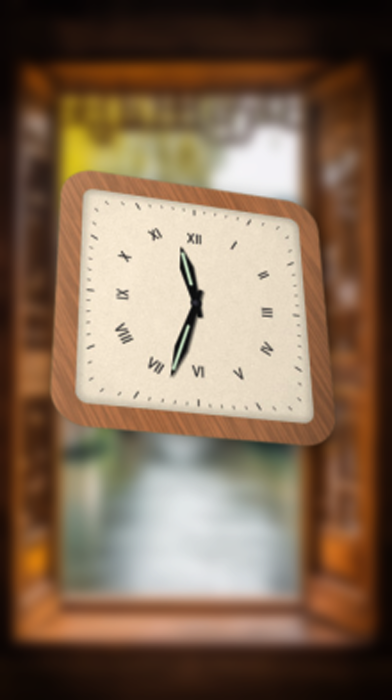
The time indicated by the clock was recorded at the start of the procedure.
11:33
